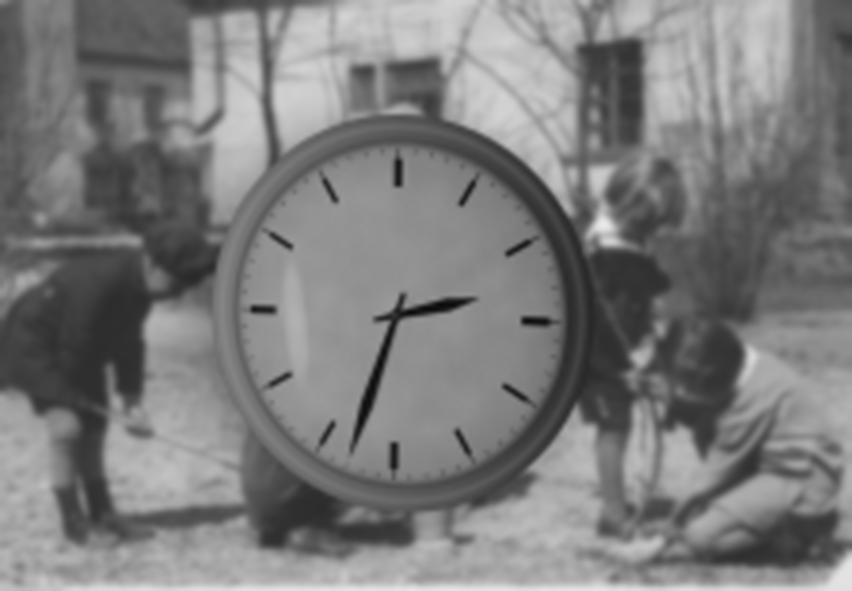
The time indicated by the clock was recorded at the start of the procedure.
2:33
